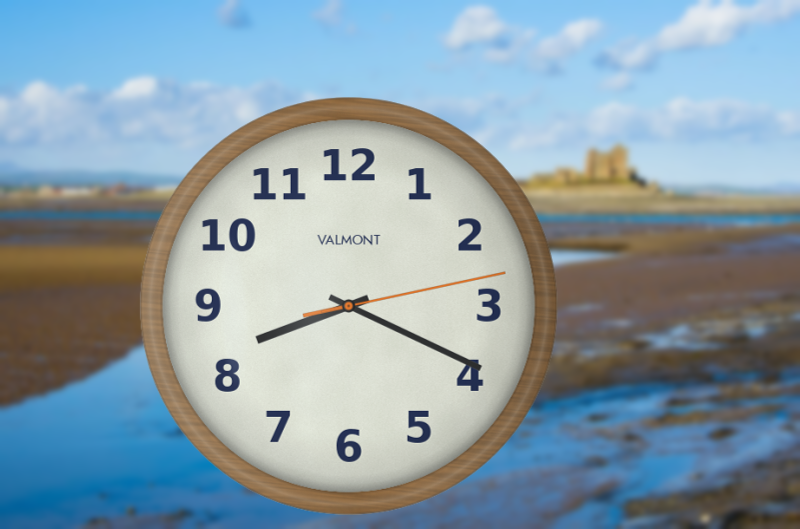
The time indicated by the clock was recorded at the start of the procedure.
8:19:13
